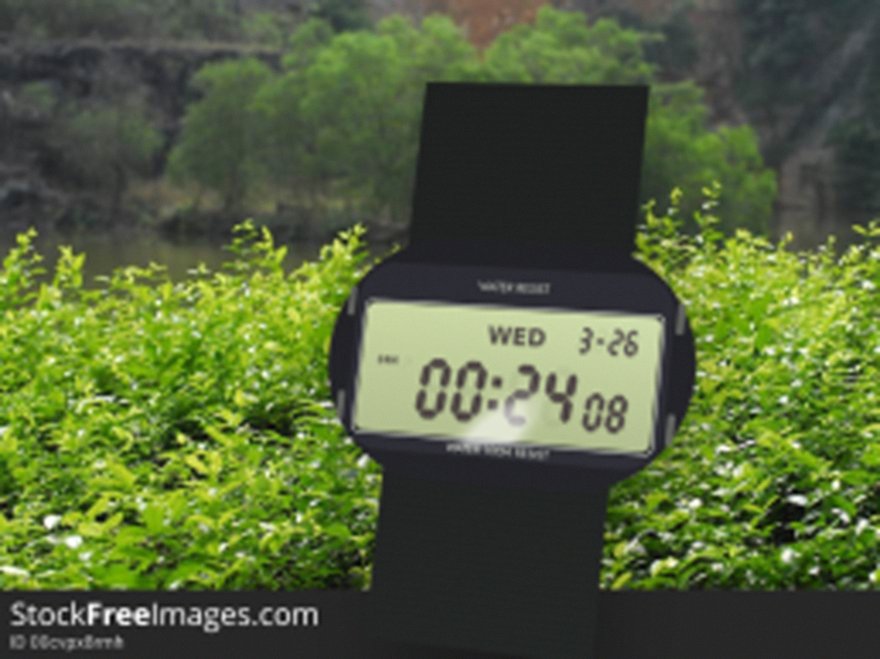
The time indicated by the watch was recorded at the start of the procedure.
0:24:08
